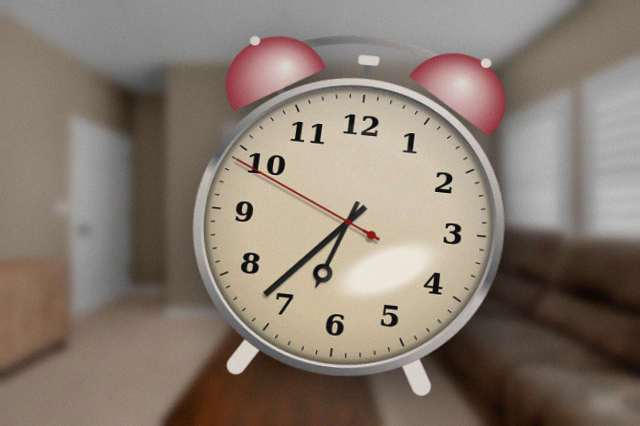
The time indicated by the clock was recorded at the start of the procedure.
6:36:49
